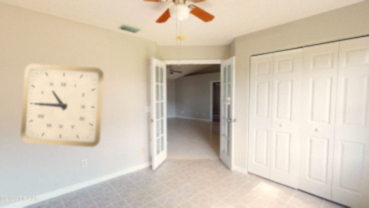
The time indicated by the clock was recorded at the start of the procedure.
10:45
